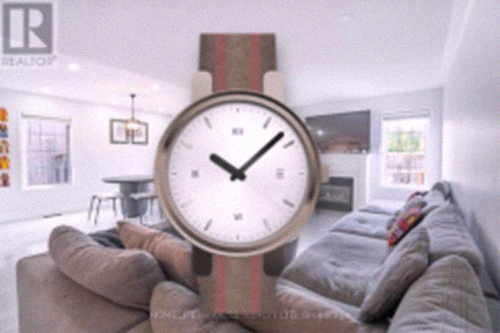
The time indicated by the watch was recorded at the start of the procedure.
10:08
